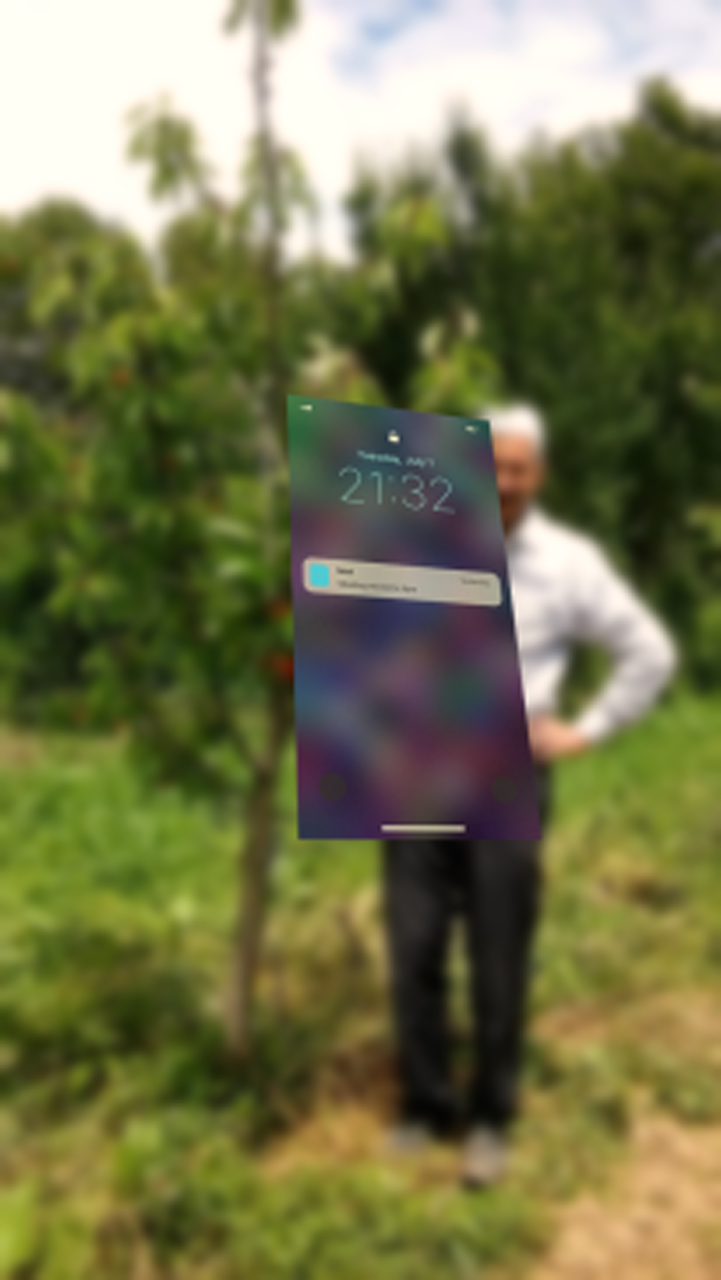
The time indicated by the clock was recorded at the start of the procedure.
21:32
